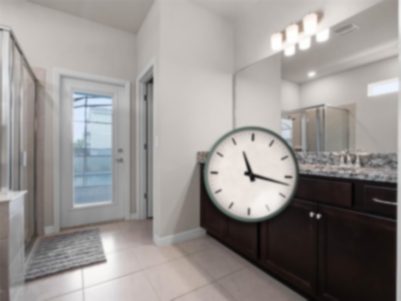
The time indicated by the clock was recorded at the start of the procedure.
11:17
